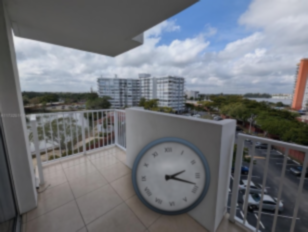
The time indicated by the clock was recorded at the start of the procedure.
2:18
